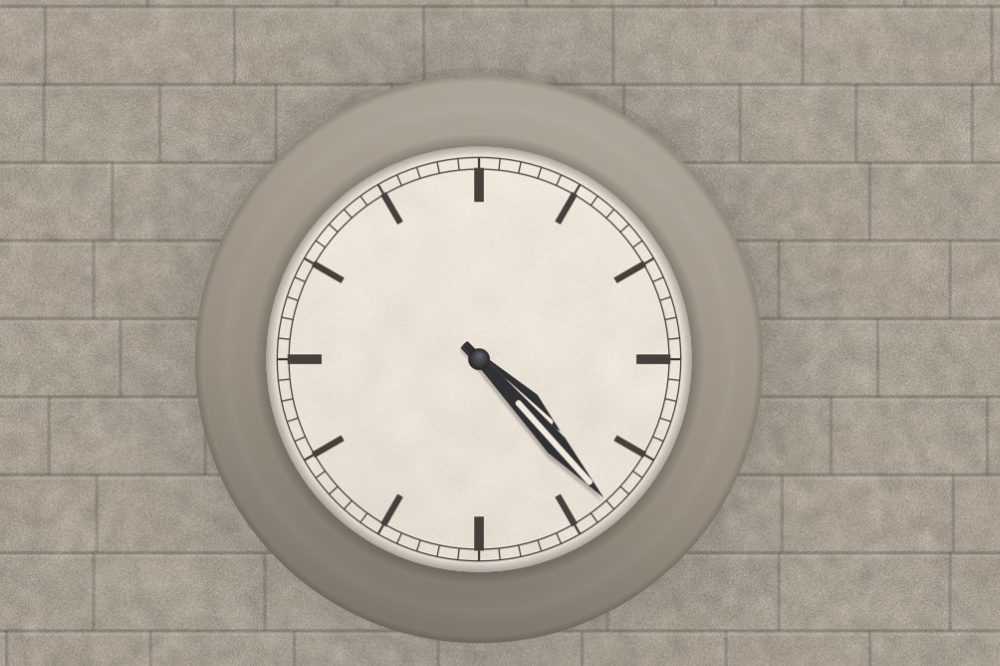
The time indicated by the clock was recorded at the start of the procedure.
4:23
